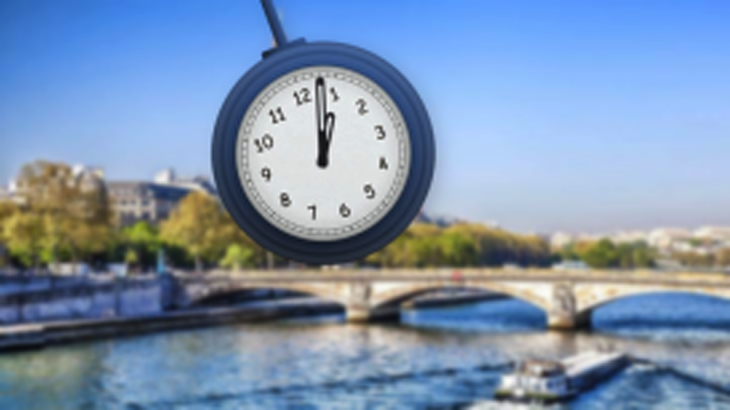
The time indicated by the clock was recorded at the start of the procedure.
1:03
